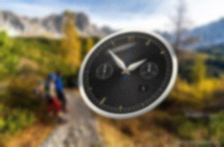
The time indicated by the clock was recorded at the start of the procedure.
1:53
